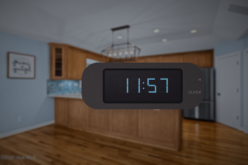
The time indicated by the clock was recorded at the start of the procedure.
11:57
